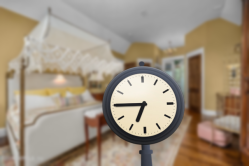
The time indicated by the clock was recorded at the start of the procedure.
6:45
